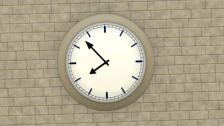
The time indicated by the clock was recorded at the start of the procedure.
7:53
